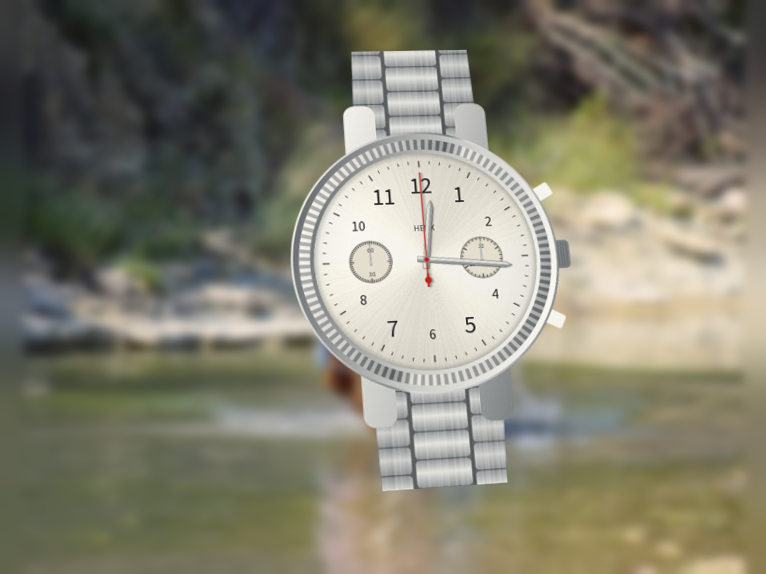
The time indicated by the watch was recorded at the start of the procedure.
12:16
